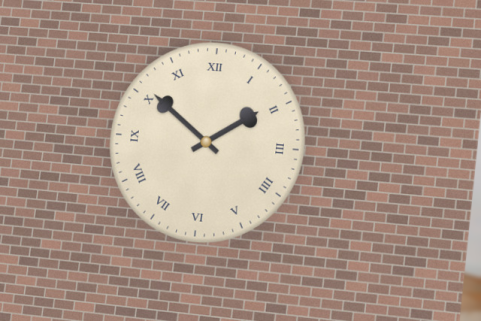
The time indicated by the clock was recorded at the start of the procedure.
1:51
